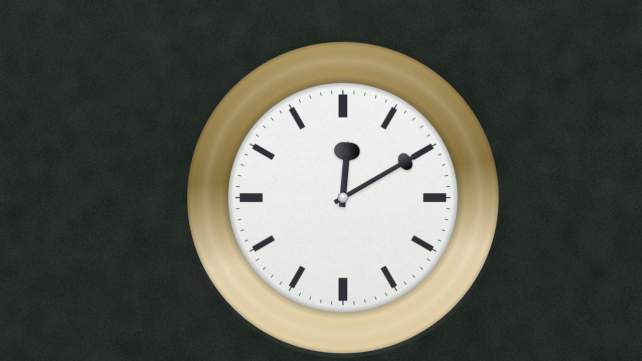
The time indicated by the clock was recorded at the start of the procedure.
12:10
